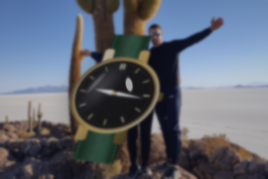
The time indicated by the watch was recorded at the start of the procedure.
9:16
